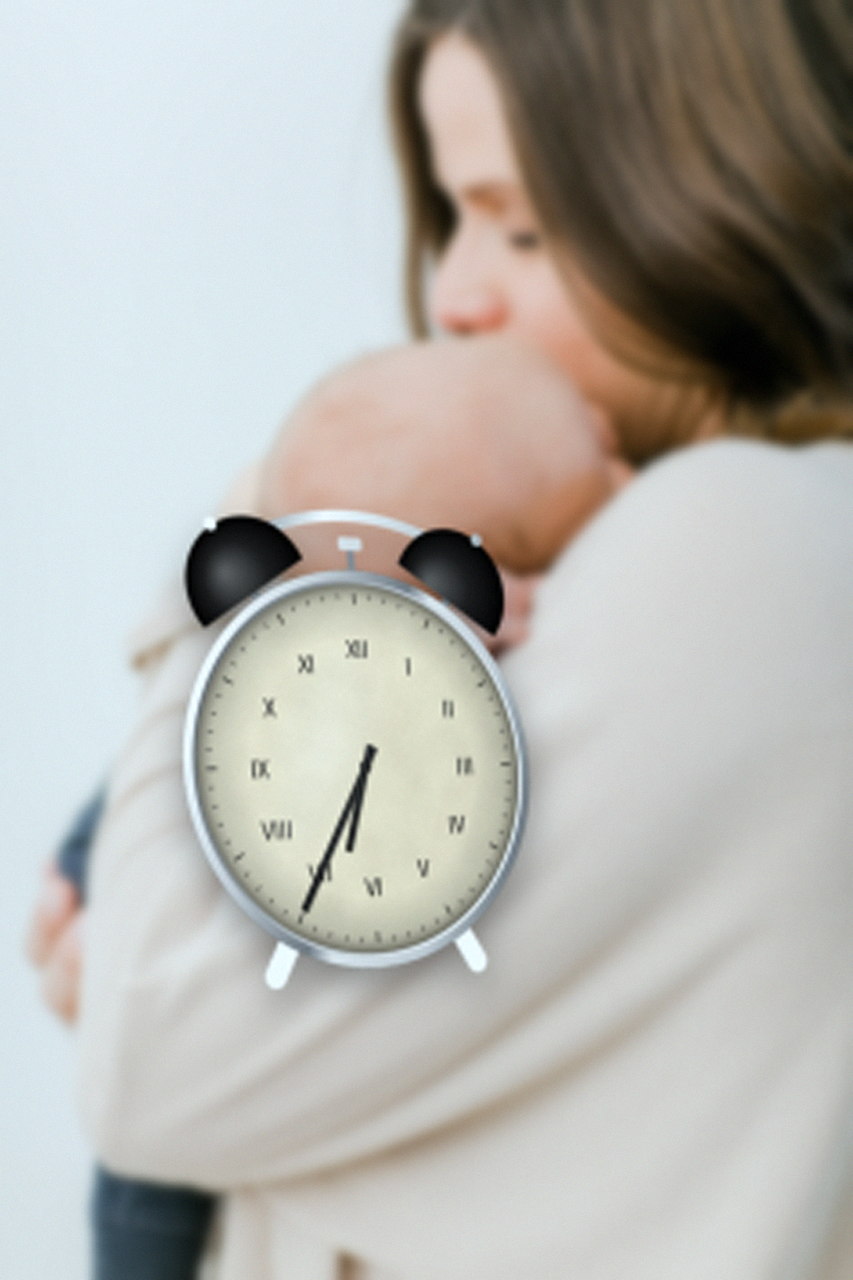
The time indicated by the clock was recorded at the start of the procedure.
6:35
